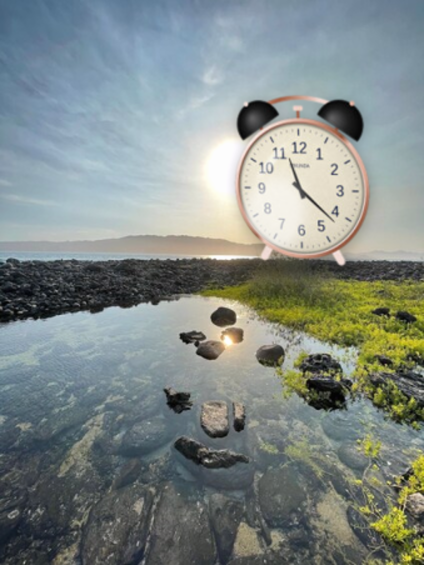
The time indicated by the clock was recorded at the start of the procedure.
11:22
